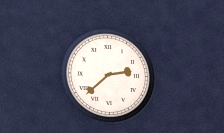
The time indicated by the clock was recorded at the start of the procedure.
2:38
